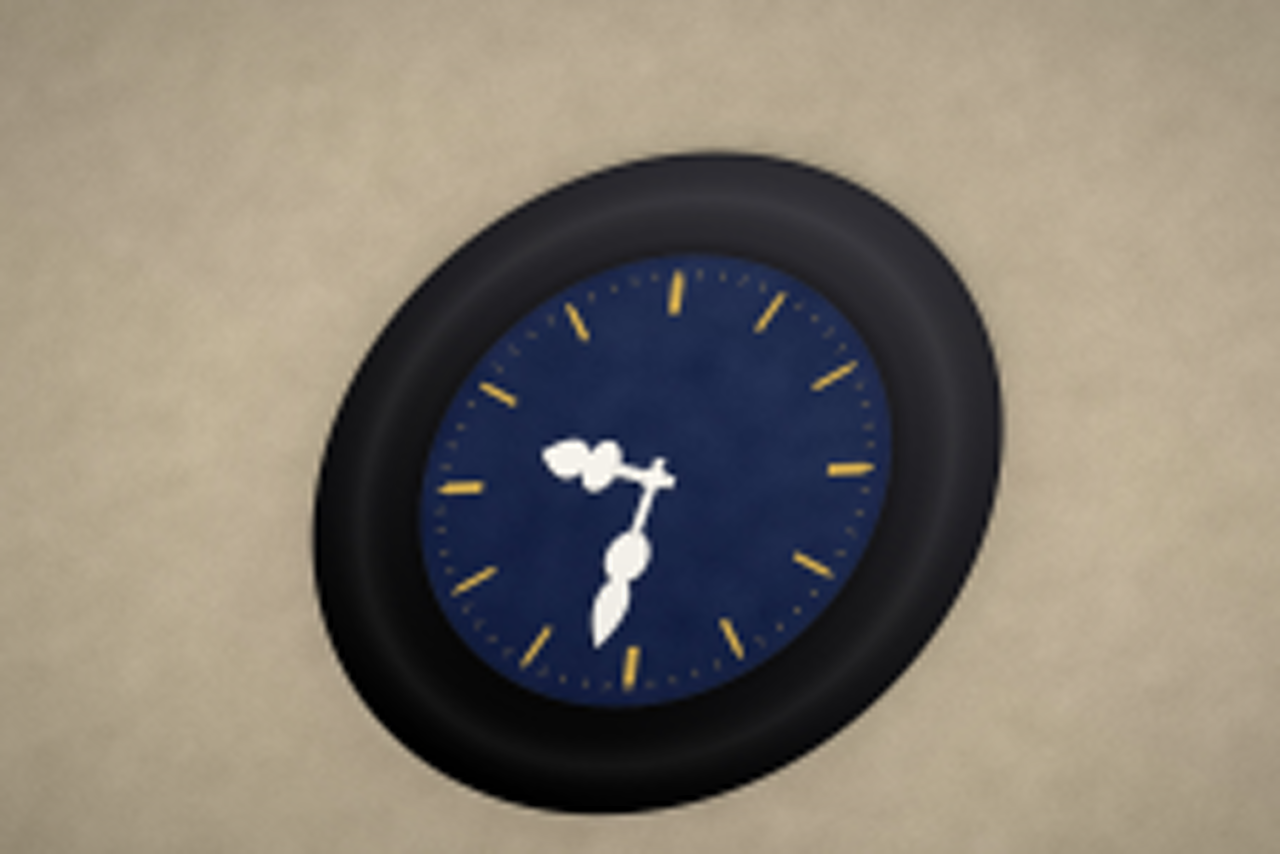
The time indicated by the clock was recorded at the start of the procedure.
9:32
